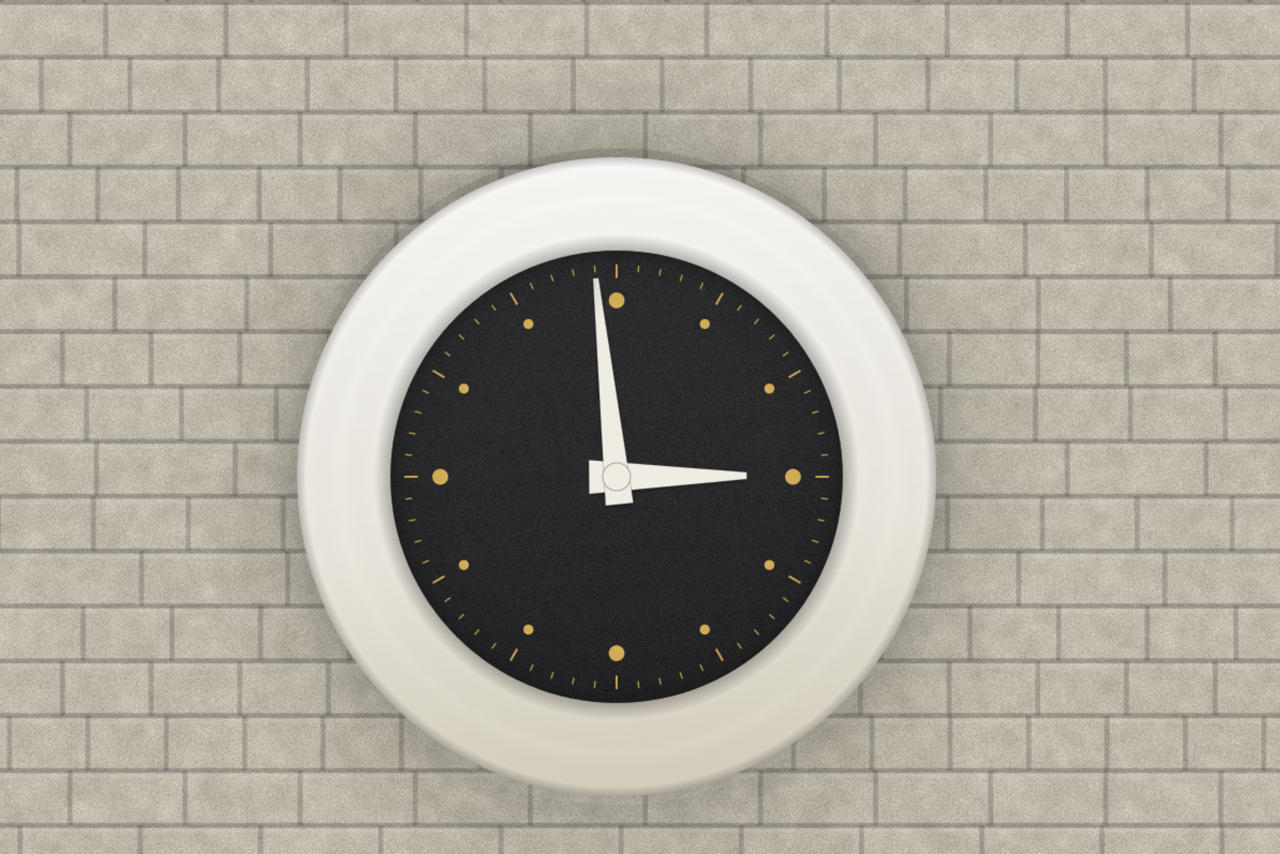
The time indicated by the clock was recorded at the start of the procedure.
2:59
